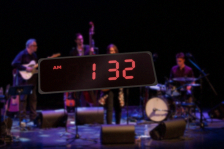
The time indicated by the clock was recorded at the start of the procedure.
1:32
